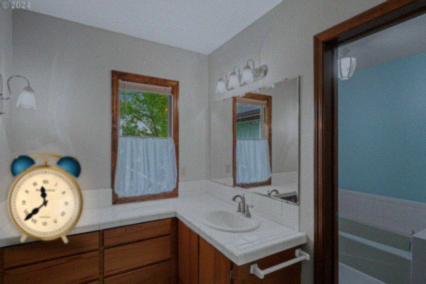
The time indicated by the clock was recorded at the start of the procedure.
11:38
